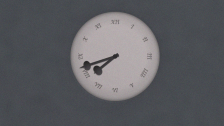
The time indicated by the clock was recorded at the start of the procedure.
7:42
